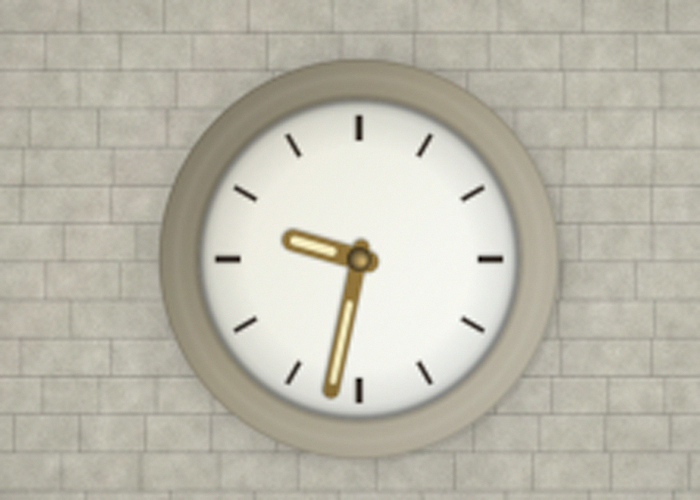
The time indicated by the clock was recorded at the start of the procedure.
9:32
